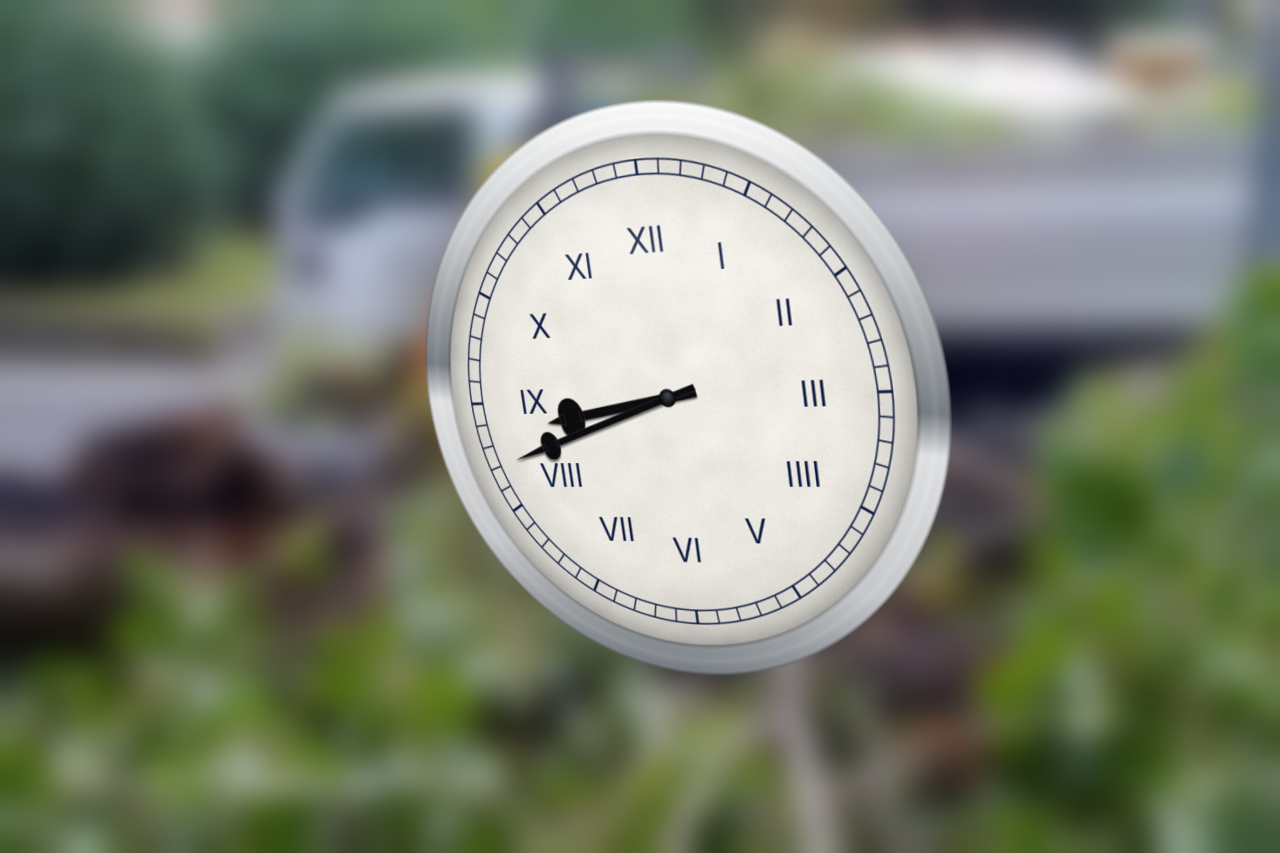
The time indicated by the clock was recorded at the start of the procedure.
8:42
